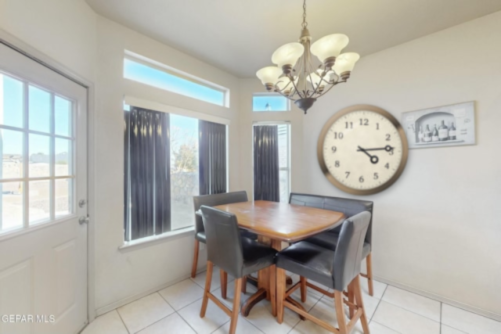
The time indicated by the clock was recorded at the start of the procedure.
4:14
